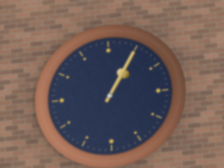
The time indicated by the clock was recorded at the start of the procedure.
1:05
